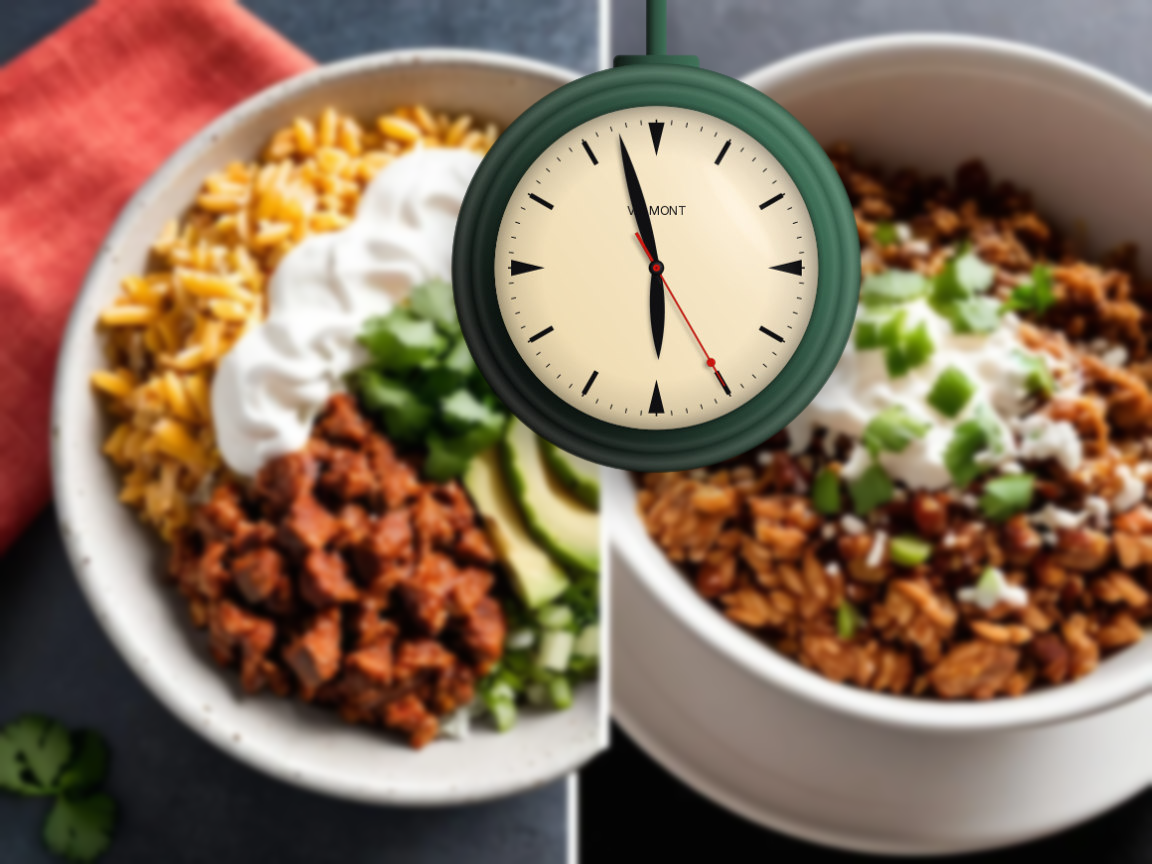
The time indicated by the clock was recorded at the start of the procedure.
5:57:25
